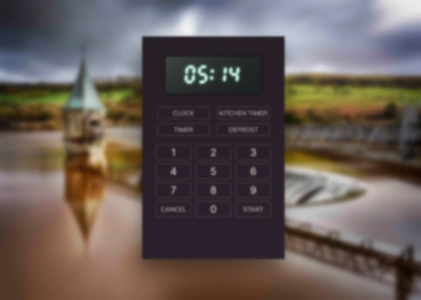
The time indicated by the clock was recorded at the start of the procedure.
5:14
